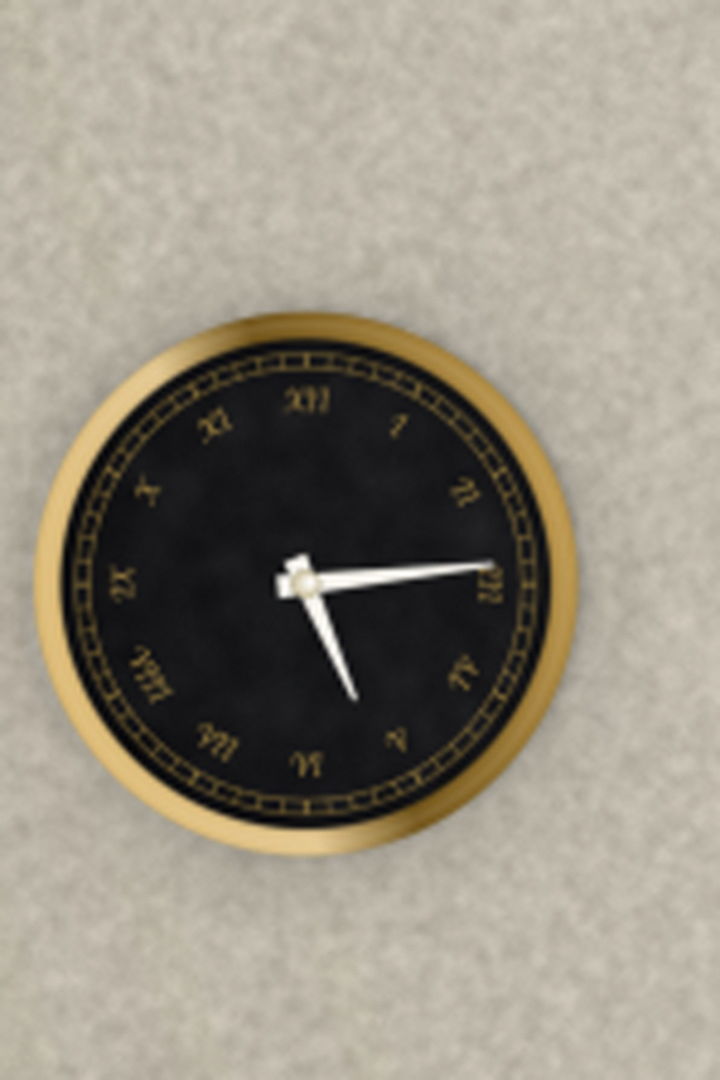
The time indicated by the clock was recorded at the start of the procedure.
5:14
